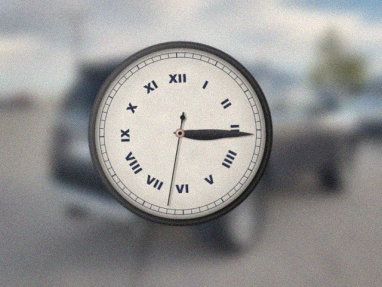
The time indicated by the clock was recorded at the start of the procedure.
3:15:32
